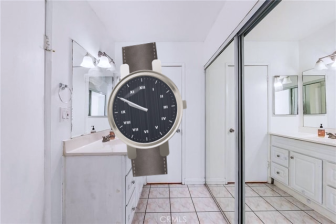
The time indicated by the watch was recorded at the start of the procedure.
9:50
